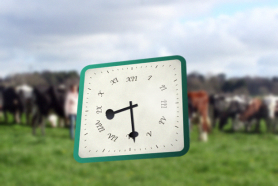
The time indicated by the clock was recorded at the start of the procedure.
8:29
